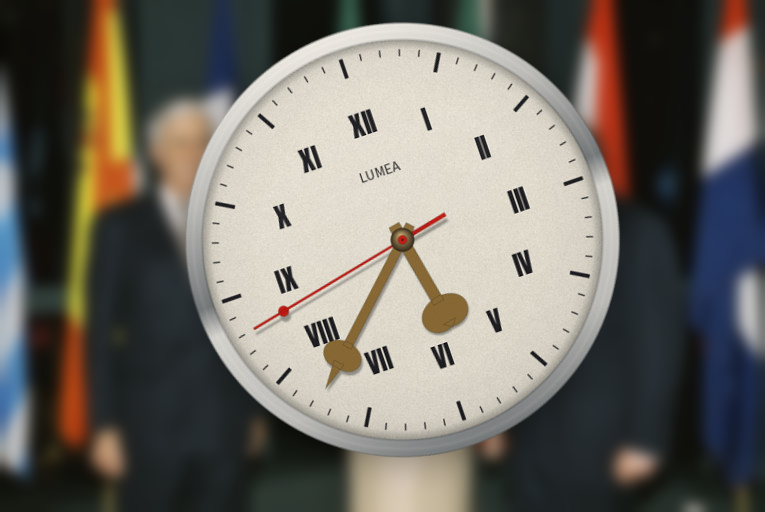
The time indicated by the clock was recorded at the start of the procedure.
5:37:43
